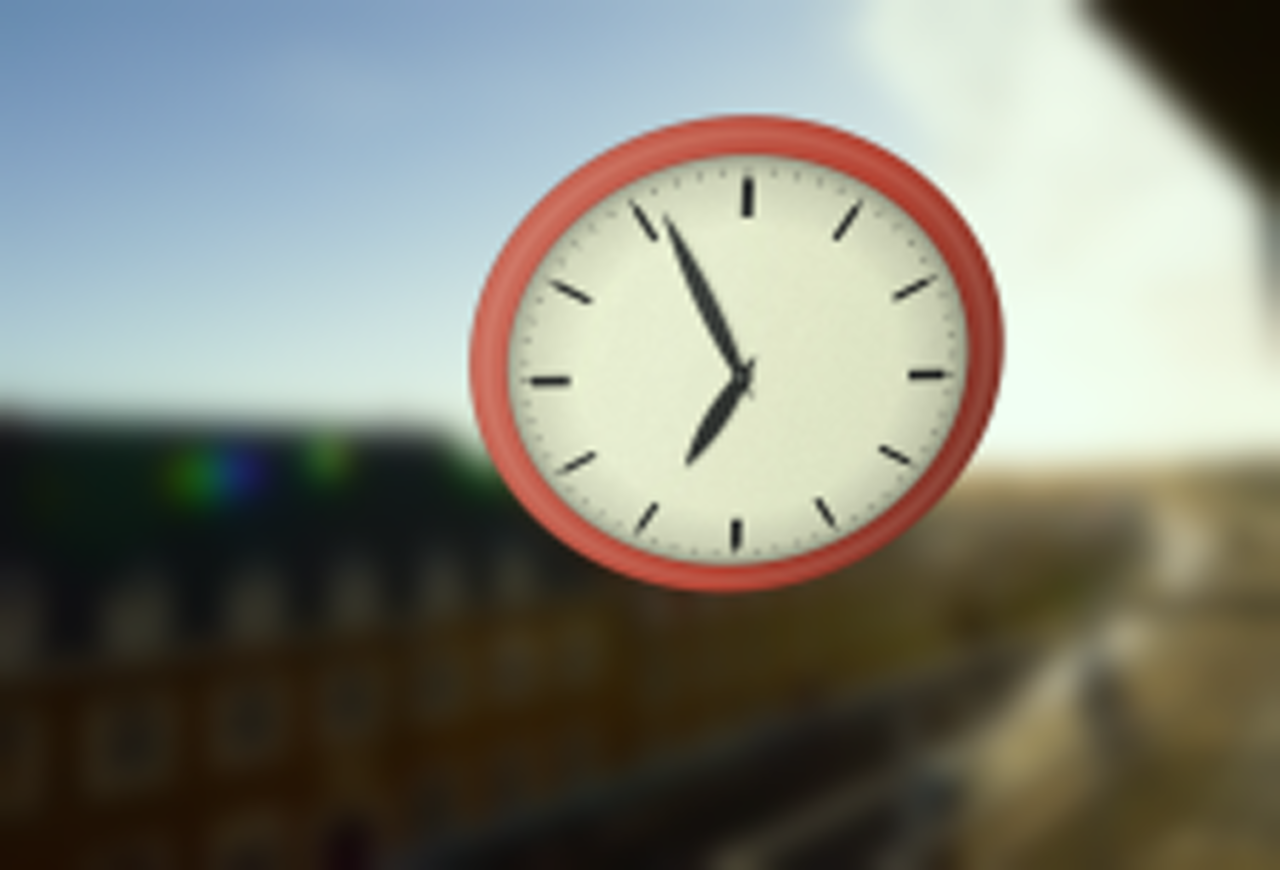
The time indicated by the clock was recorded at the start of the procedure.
6:56
